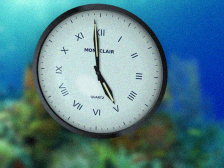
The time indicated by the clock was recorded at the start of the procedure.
4:59
